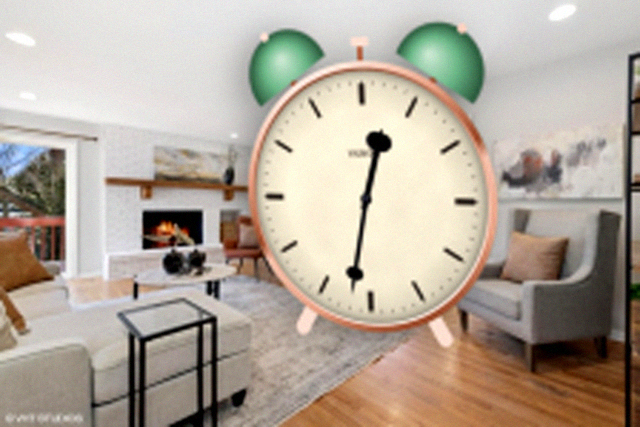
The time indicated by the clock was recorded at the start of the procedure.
12:32
